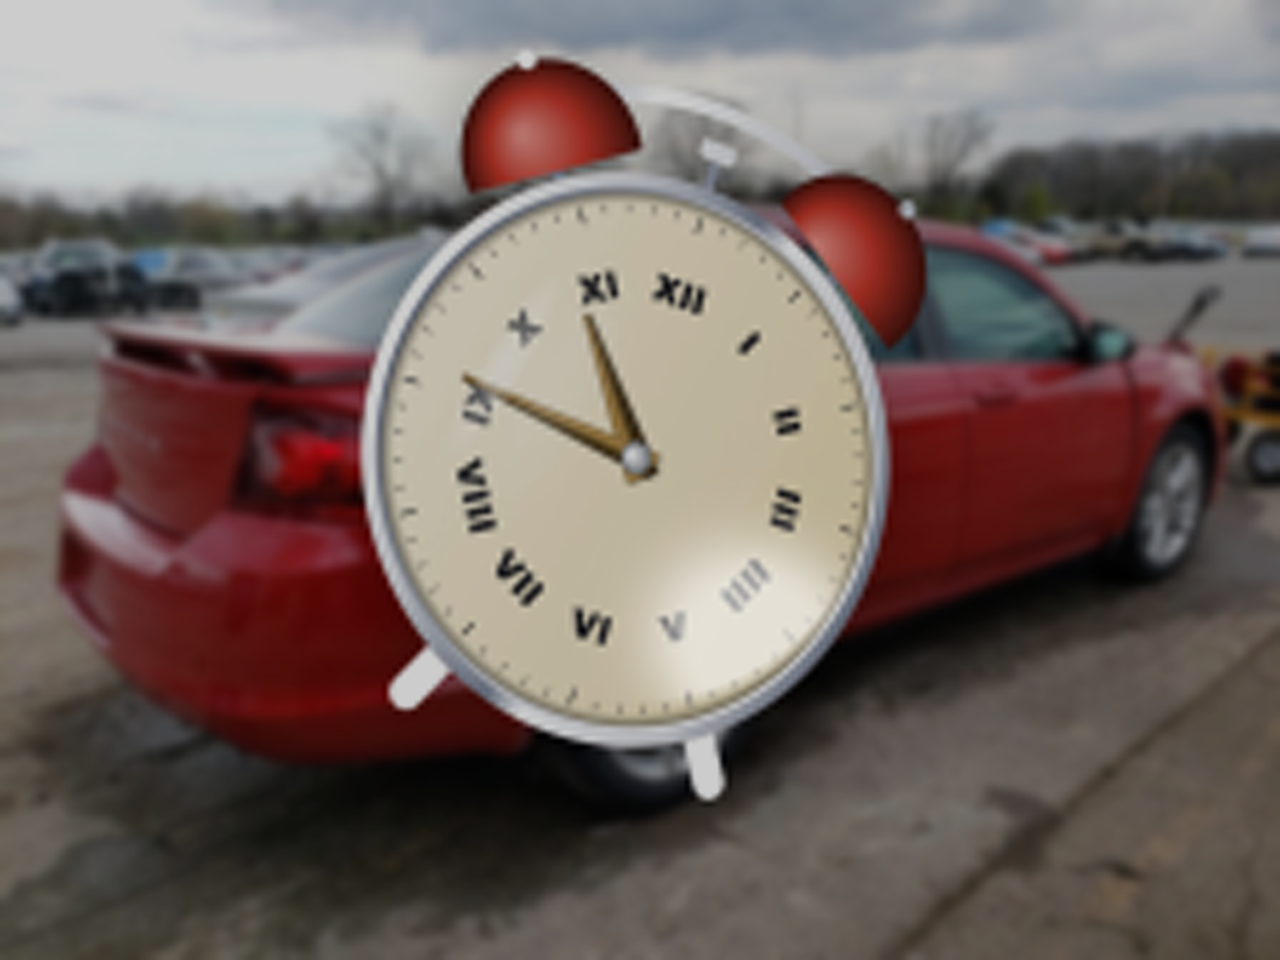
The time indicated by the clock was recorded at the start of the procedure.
10:46
